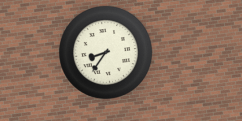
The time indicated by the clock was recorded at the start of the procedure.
8:37
